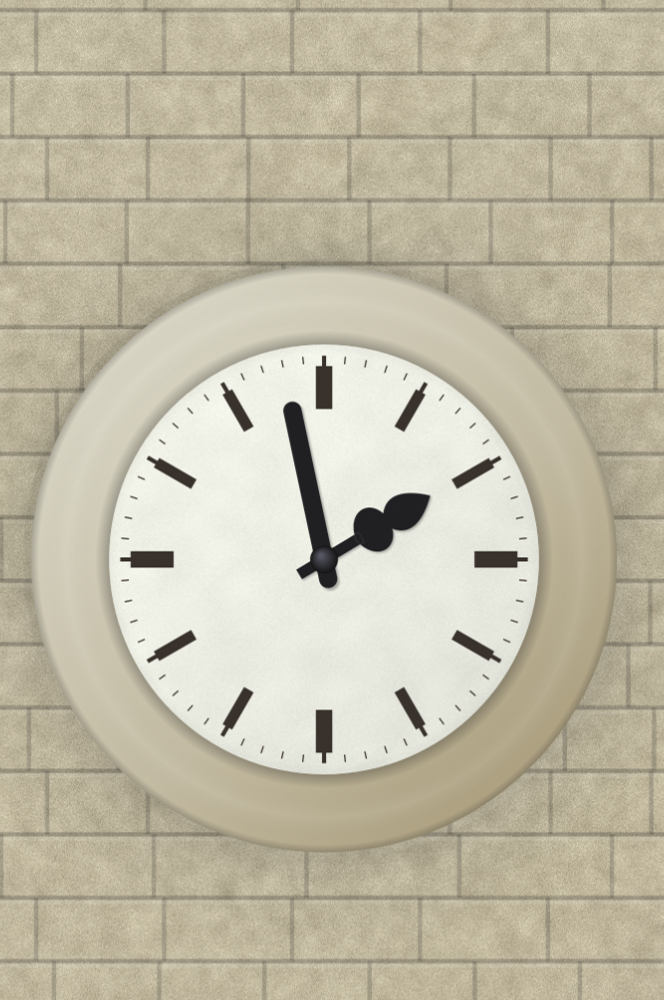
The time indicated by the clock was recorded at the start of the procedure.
1:58
